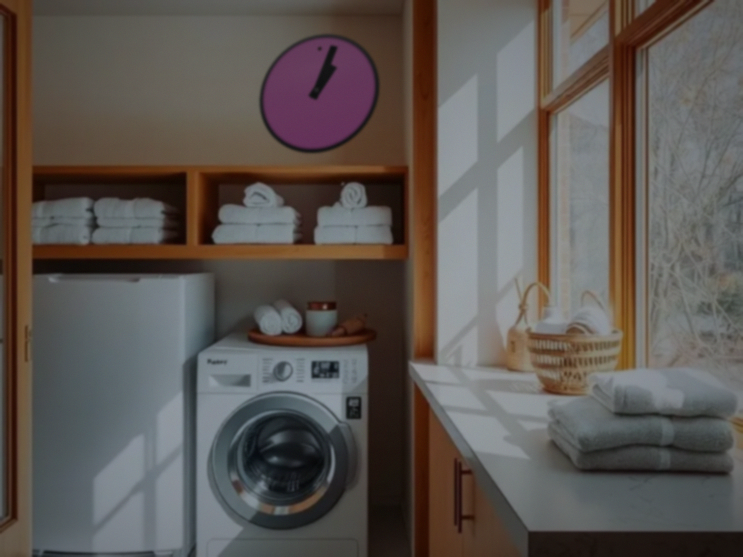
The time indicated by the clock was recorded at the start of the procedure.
1:03
